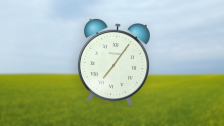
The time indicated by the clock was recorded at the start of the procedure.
7:05
